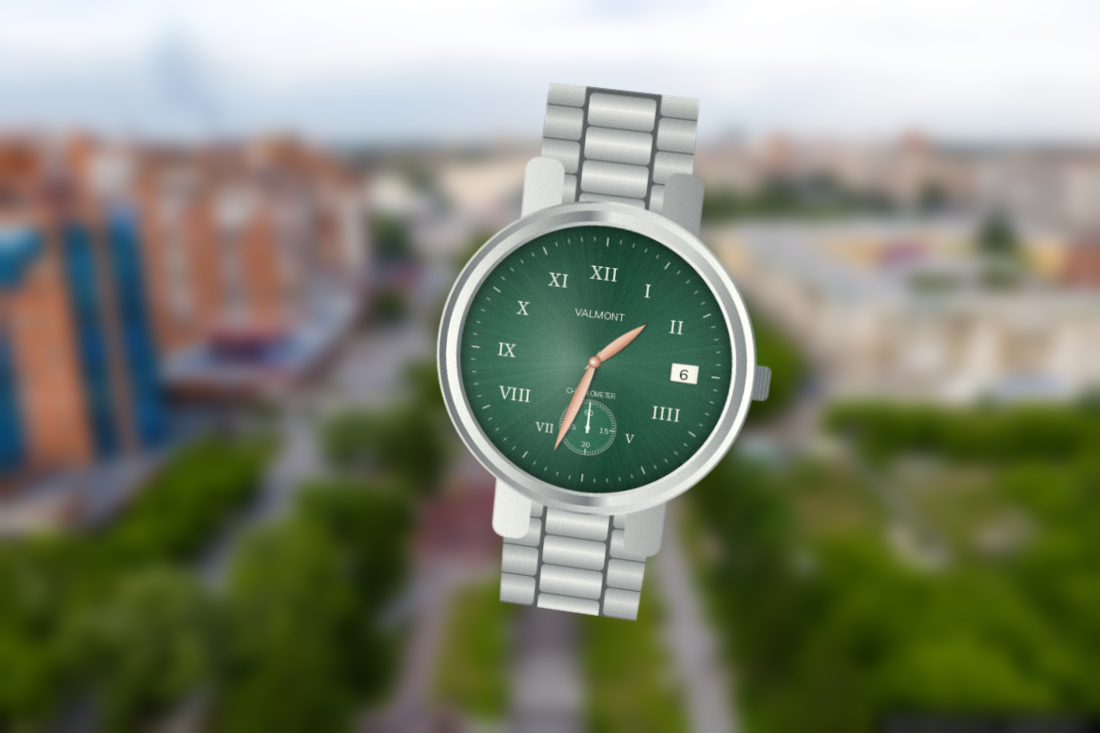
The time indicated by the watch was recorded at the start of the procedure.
1:33
